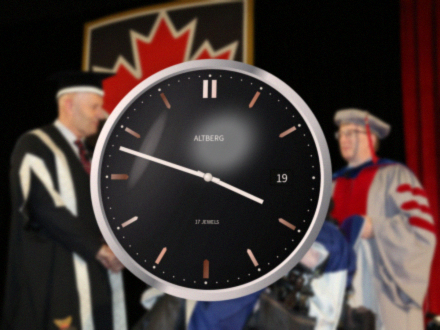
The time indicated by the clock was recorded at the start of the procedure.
3:48
